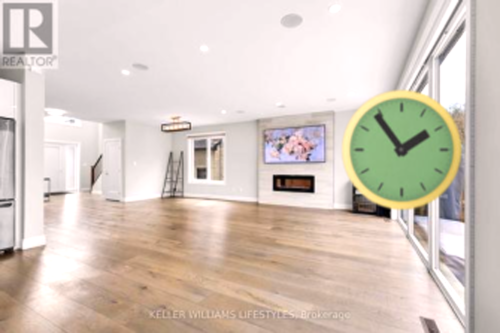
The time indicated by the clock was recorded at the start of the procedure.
1:54
